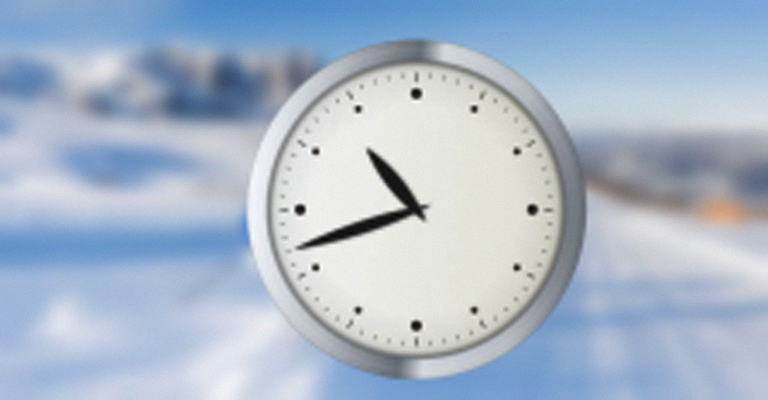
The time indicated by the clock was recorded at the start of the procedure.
10:42
